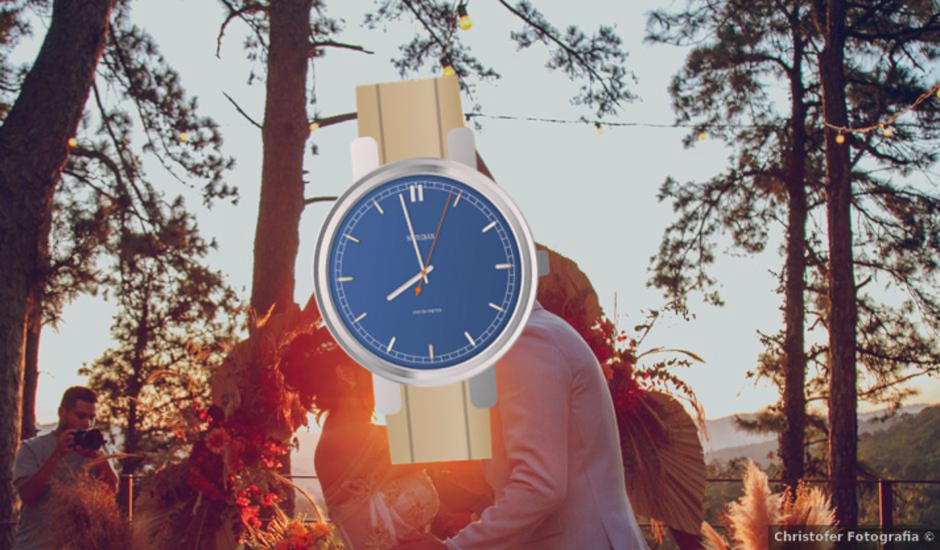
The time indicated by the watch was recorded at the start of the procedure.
7:58:04
